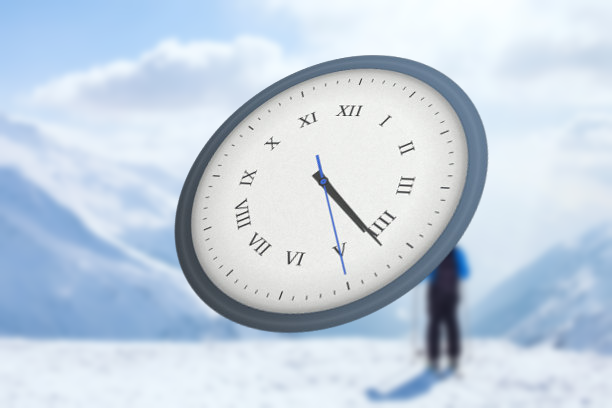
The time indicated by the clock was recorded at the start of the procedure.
4:21:25
